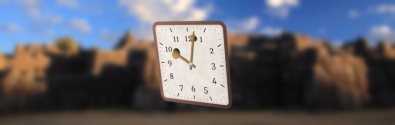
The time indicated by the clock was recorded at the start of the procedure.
10:02
